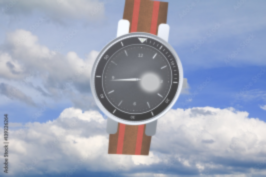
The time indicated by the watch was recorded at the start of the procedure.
8:44
